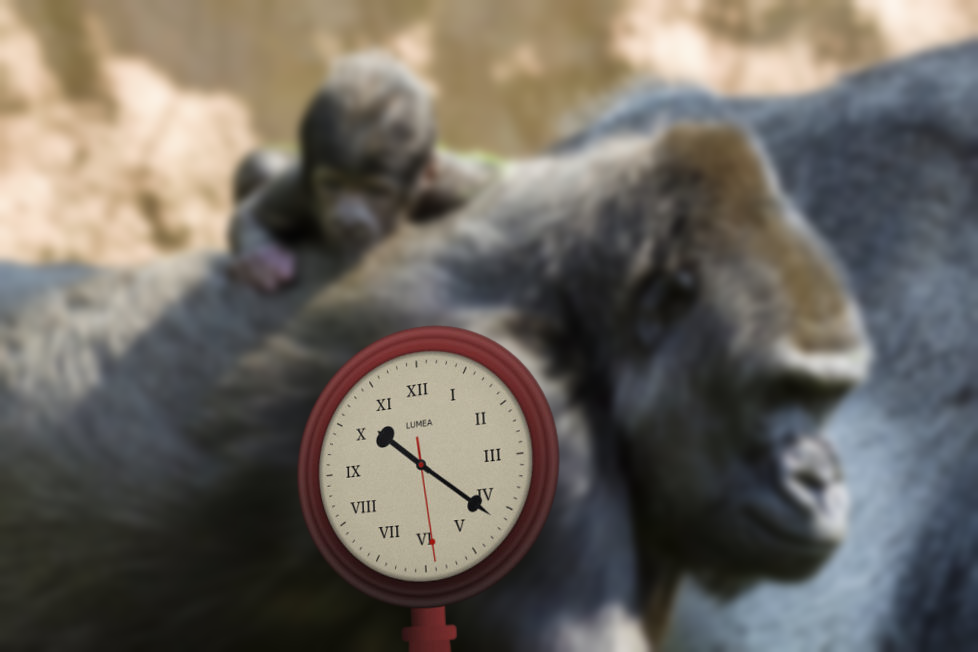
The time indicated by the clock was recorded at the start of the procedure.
10:21:29
